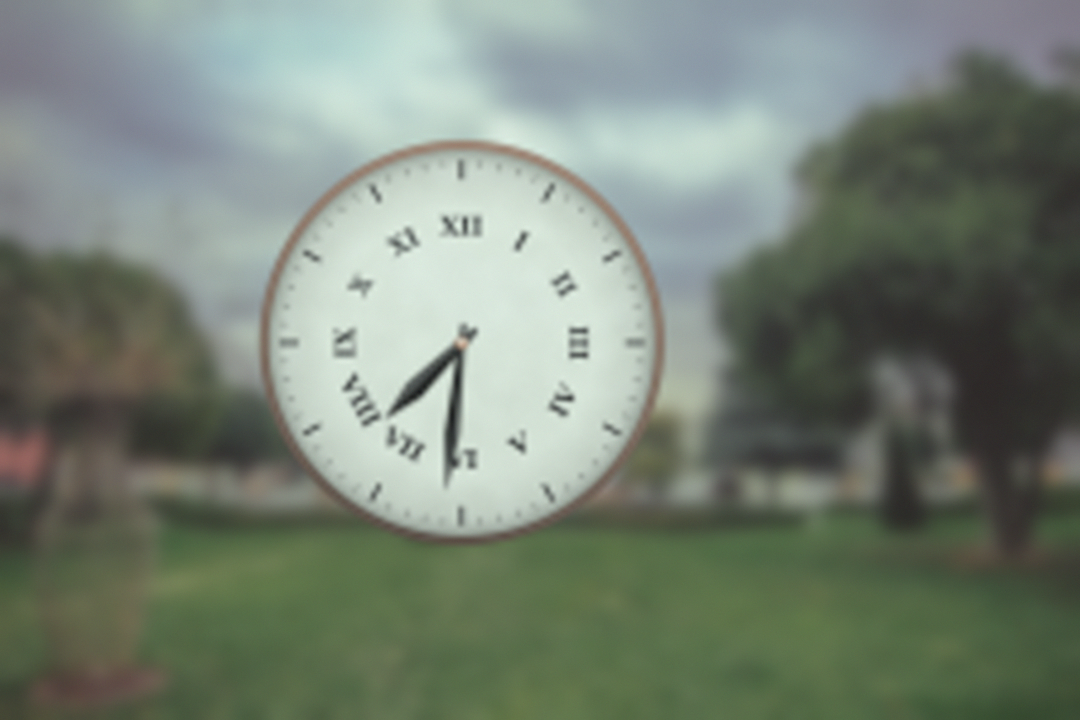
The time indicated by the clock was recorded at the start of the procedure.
7:31
